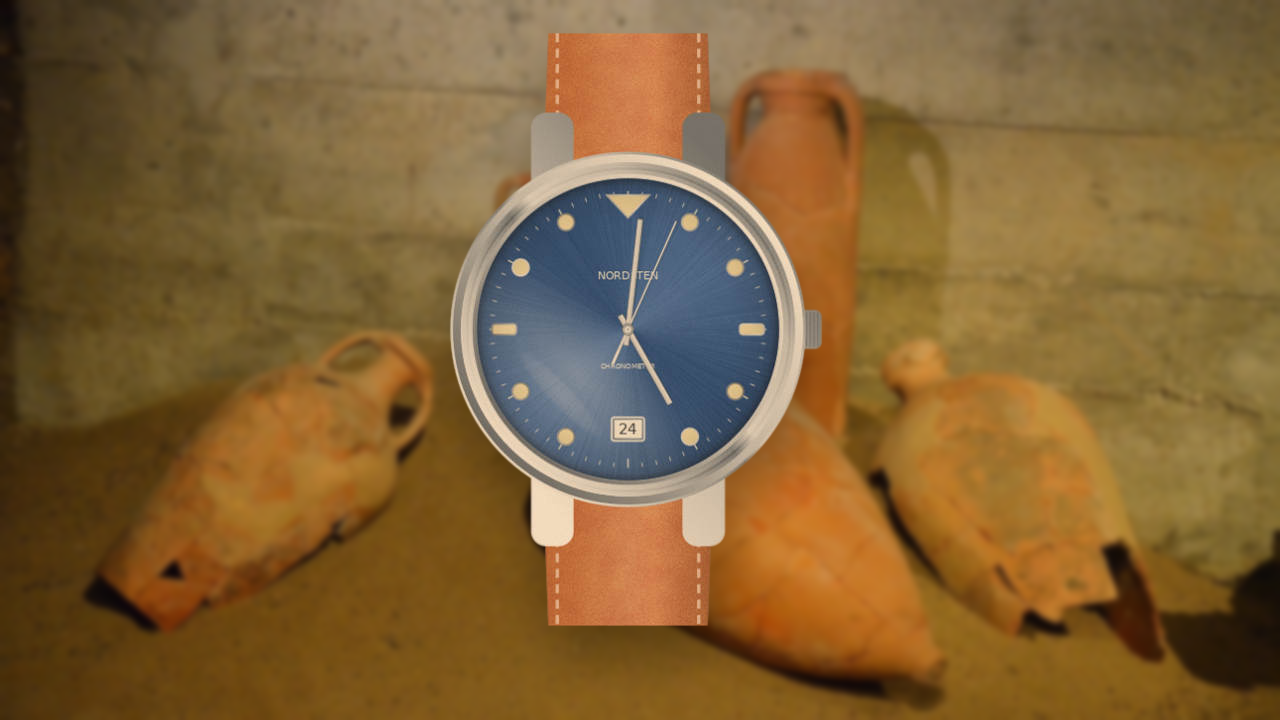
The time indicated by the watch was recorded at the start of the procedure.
5:01:04
